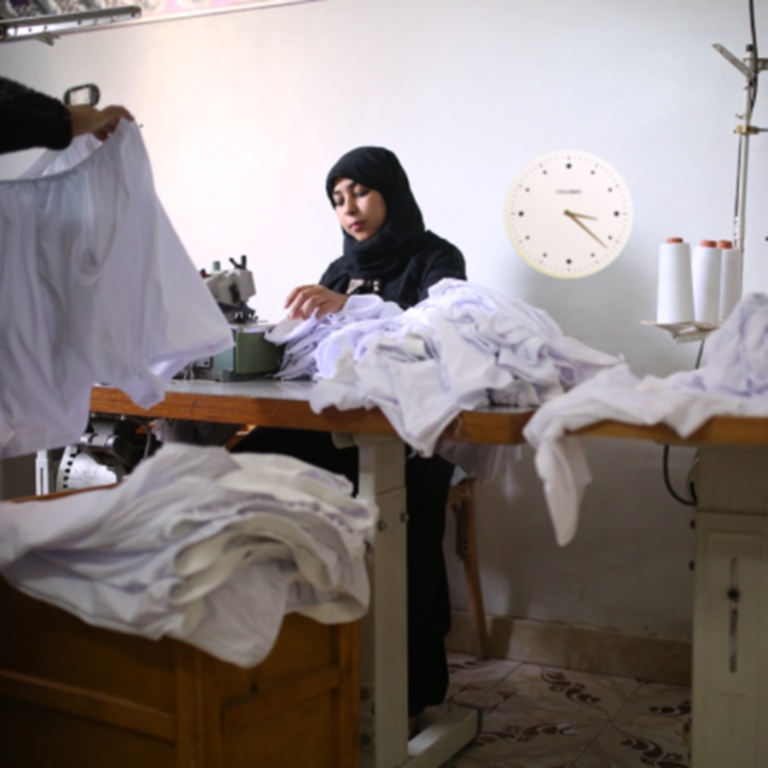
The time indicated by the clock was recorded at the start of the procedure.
3:22
